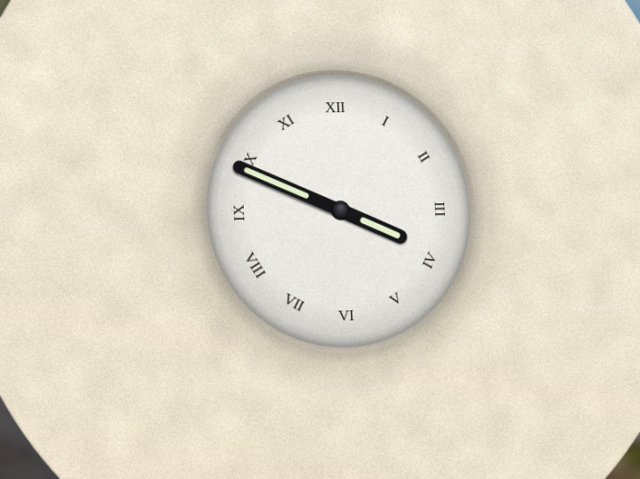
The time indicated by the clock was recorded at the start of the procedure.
3:49
